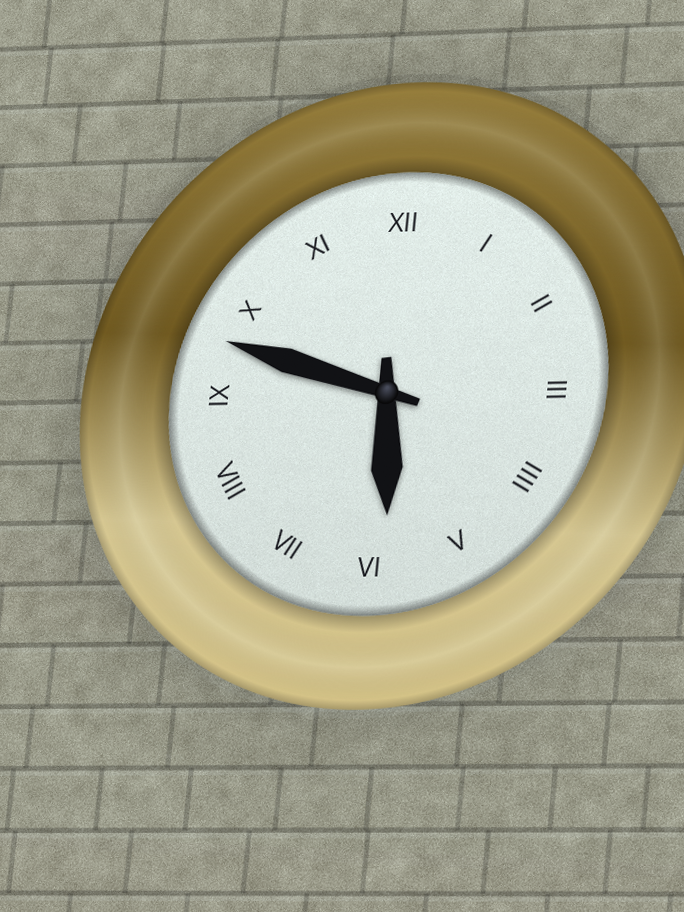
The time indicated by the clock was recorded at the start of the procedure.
5:48
